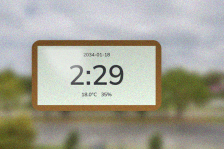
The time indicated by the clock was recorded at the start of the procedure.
2:29
